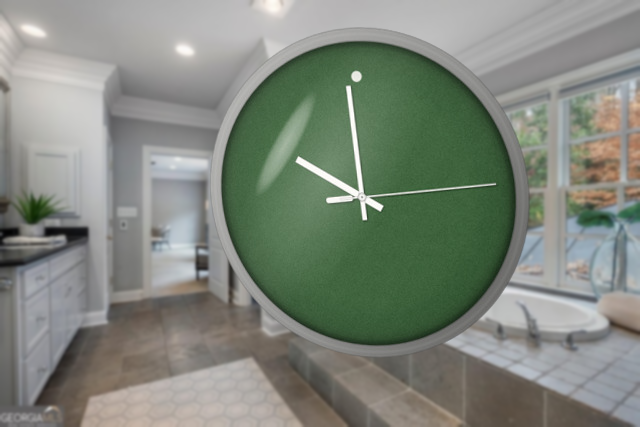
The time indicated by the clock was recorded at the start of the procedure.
9:59:14
